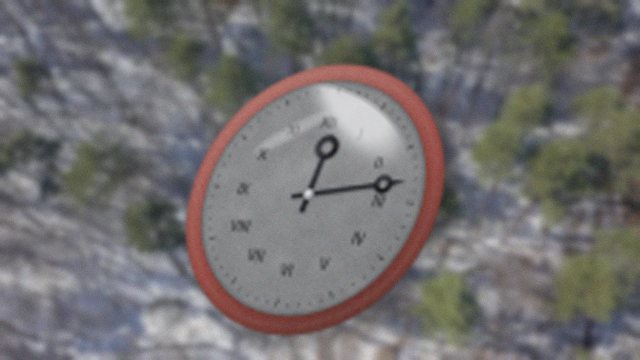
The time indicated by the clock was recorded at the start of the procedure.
12:13
